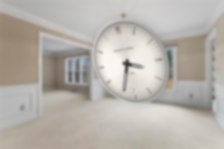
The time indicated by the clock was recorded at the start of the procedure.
3:34
